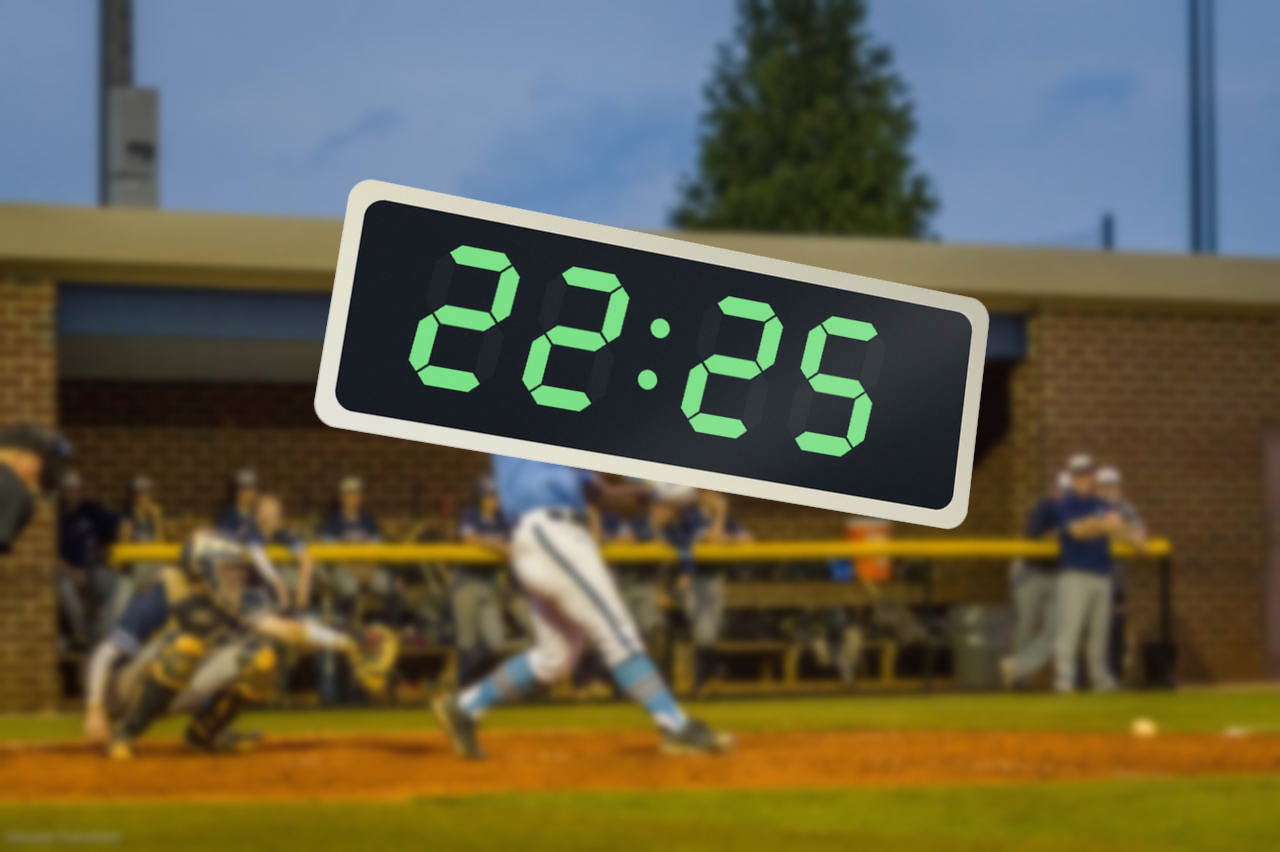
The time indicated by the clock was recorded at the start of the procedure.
22:25
